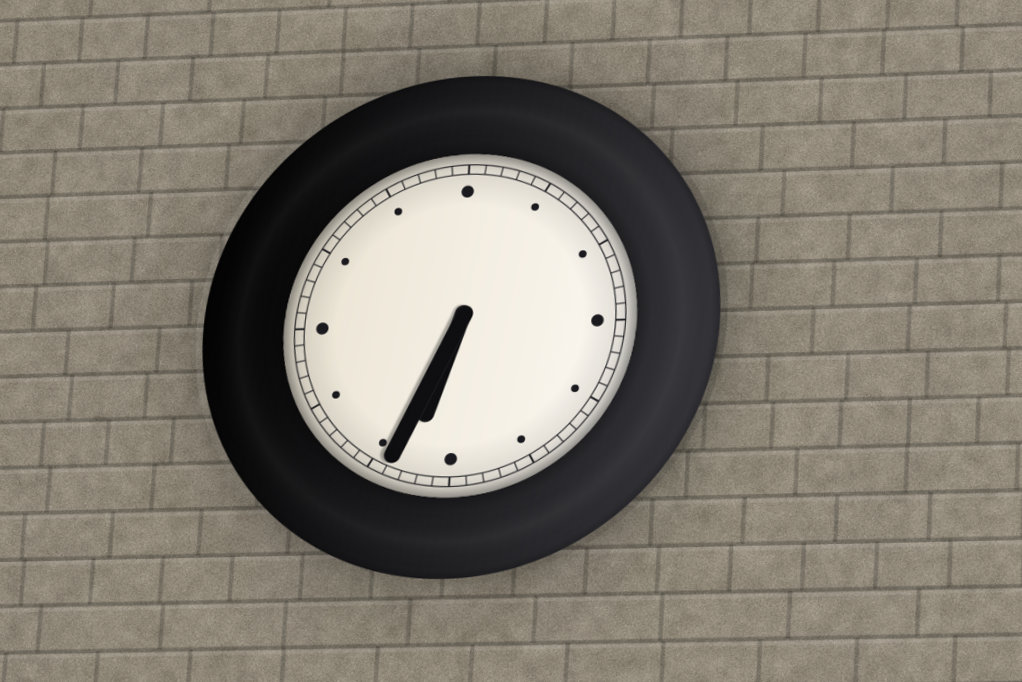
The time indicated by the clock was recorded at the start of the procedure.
6:34
